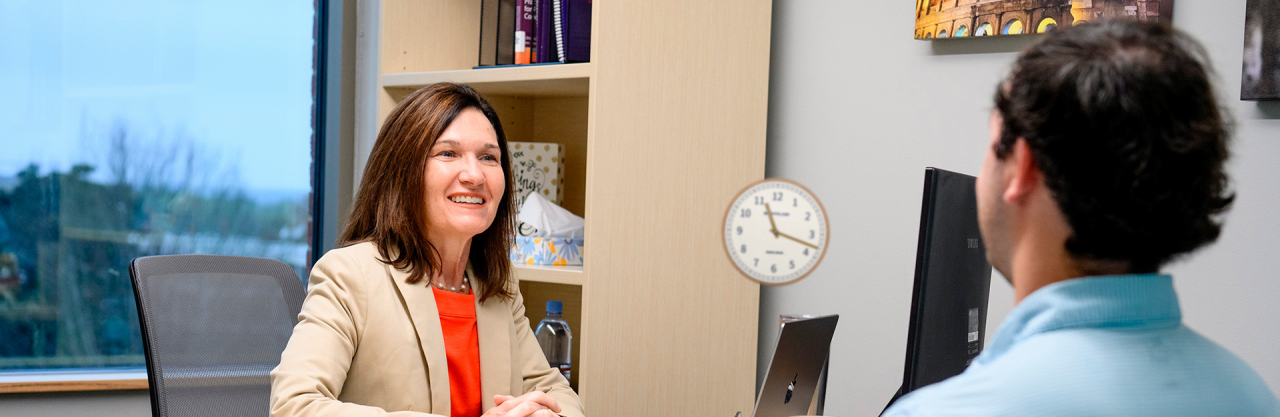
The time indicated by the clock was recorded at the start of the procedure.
11:18
